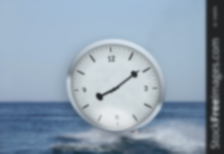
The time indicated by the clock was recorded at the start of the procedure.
8:09
